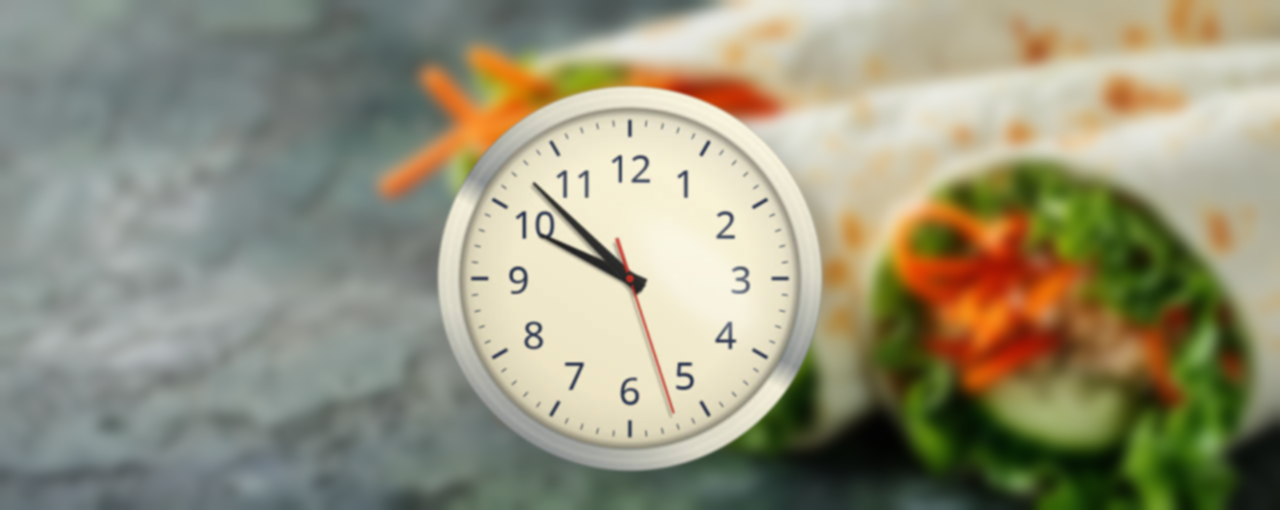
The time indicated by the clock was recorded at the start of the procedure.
9:52:27
